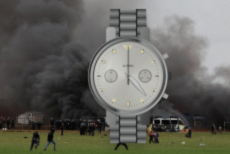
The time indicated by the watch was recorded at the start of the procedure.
4:23
